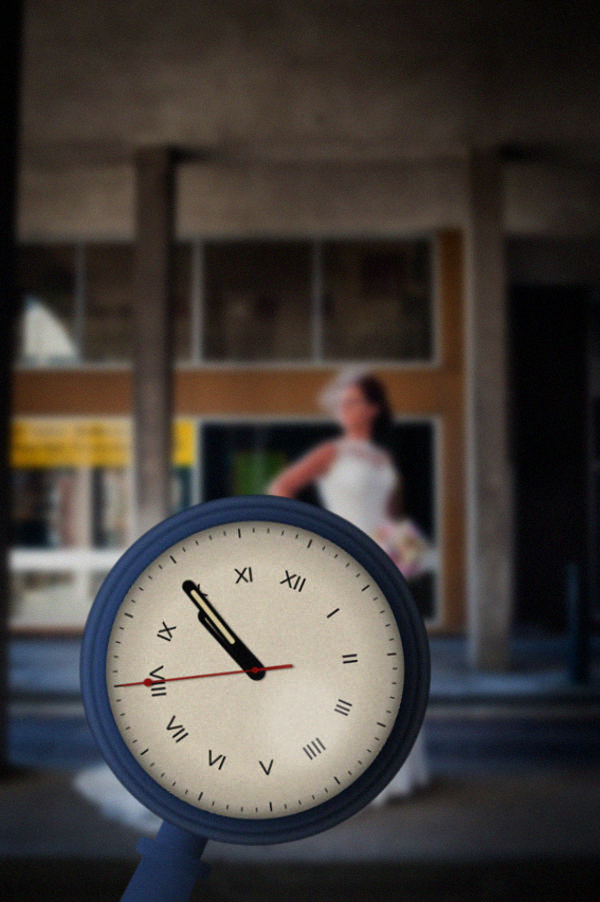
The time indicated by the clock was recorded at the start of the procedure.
9:49:40
